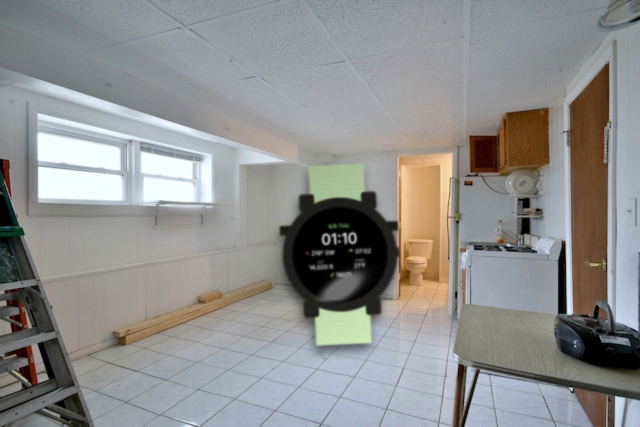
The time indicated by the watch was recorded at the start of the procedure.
1:10
